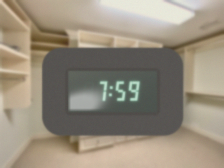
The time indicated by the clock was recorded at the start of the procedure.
7:59
